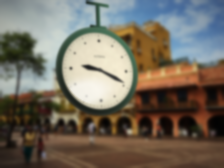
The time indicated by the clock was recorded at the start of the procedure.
9:19
